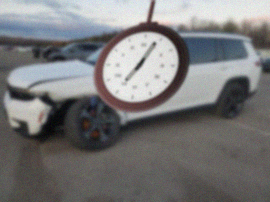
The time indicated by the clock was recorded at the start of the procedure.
7:04
